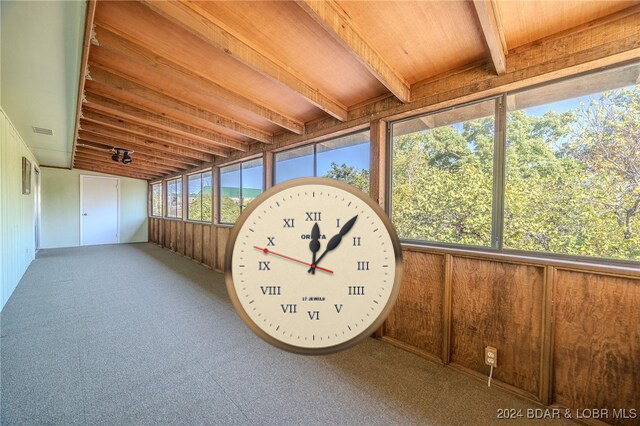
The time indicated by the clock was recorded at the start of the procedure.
12:06:48
